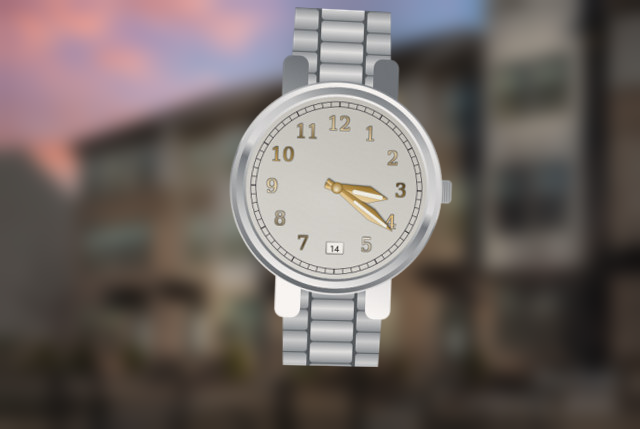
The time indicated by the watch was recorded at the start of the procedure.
3:21
